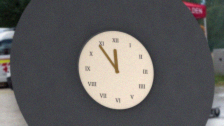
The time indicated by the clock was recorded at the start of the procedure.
11:54
